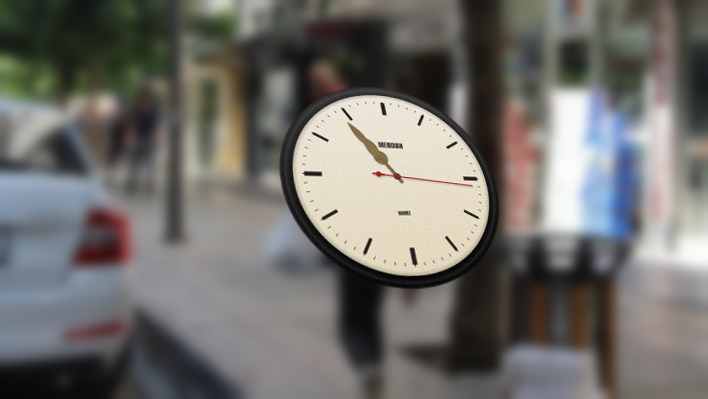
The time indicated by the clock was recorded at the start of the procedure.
10:54:16
